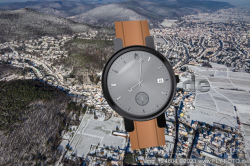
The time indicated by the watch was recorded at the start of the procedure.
8:02
